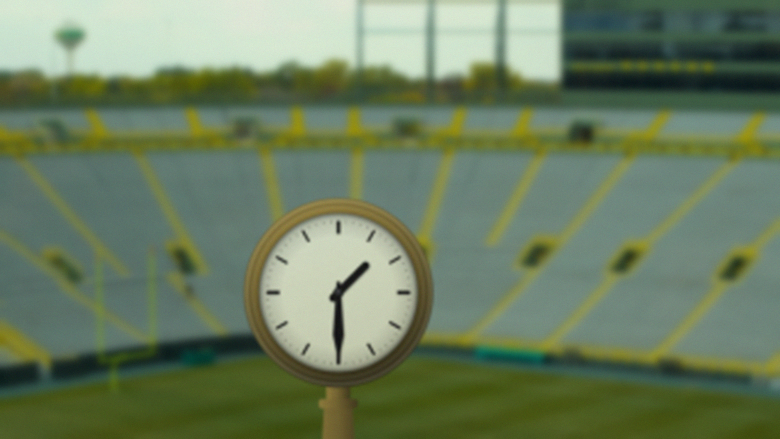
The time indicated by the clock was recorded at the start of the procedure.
1:30
